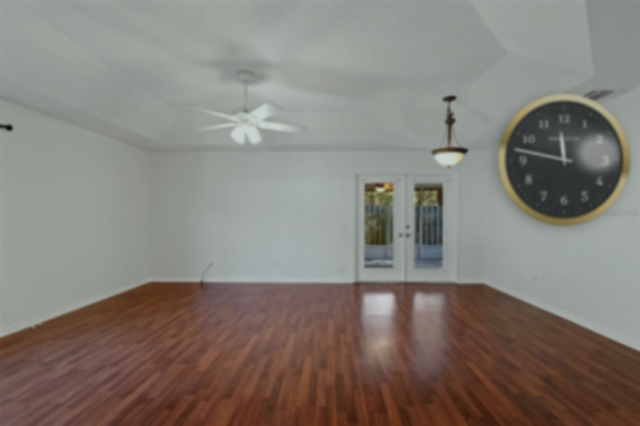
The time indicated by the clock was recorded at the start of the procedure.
11:47
